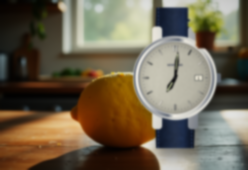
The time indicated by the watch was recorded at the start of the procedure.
7:01
